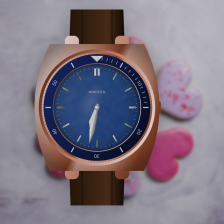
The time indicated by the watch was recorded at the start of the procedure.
6:32
